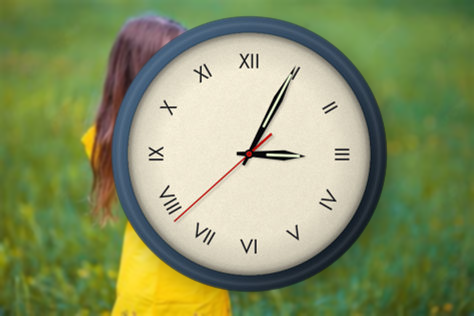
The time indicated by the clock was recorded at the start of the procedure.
3:04:38
